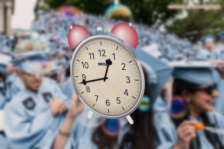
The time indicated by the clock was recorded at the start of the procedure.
12:43
